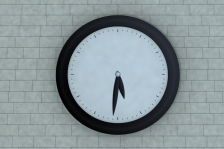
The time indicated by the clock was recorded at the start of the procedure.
5:31
